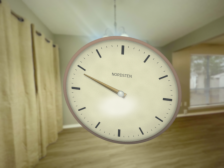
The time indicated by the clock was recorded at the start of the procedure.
9:49
